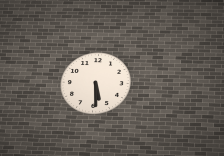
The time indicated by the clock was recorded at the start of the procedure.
5:29
